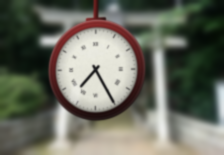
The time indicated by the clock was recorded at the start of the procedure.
7:25
